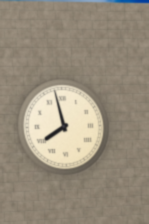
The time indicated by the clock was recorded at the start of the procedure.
7:58
